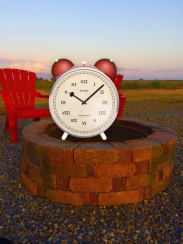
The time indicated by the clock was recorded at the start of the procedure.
10:08
